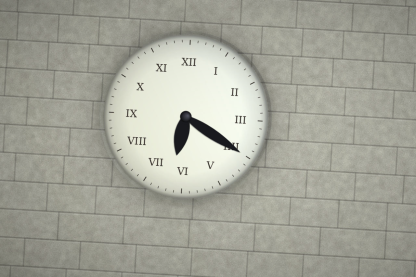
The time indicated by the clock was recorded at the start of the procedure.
6:20
